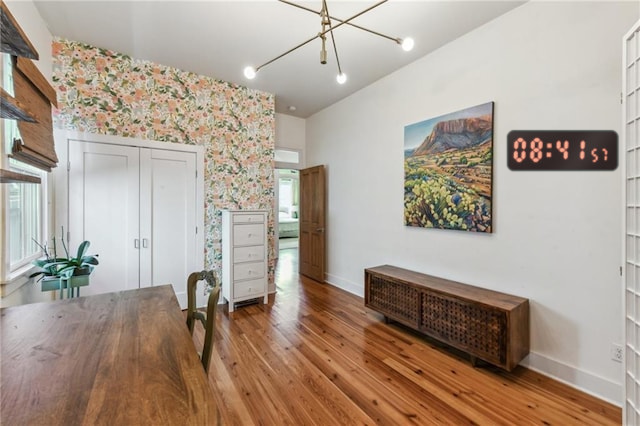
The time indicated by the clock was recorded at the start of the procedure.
8:41:57
